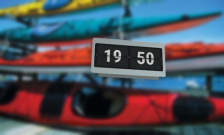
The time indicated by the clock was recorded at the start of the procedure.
19:50
